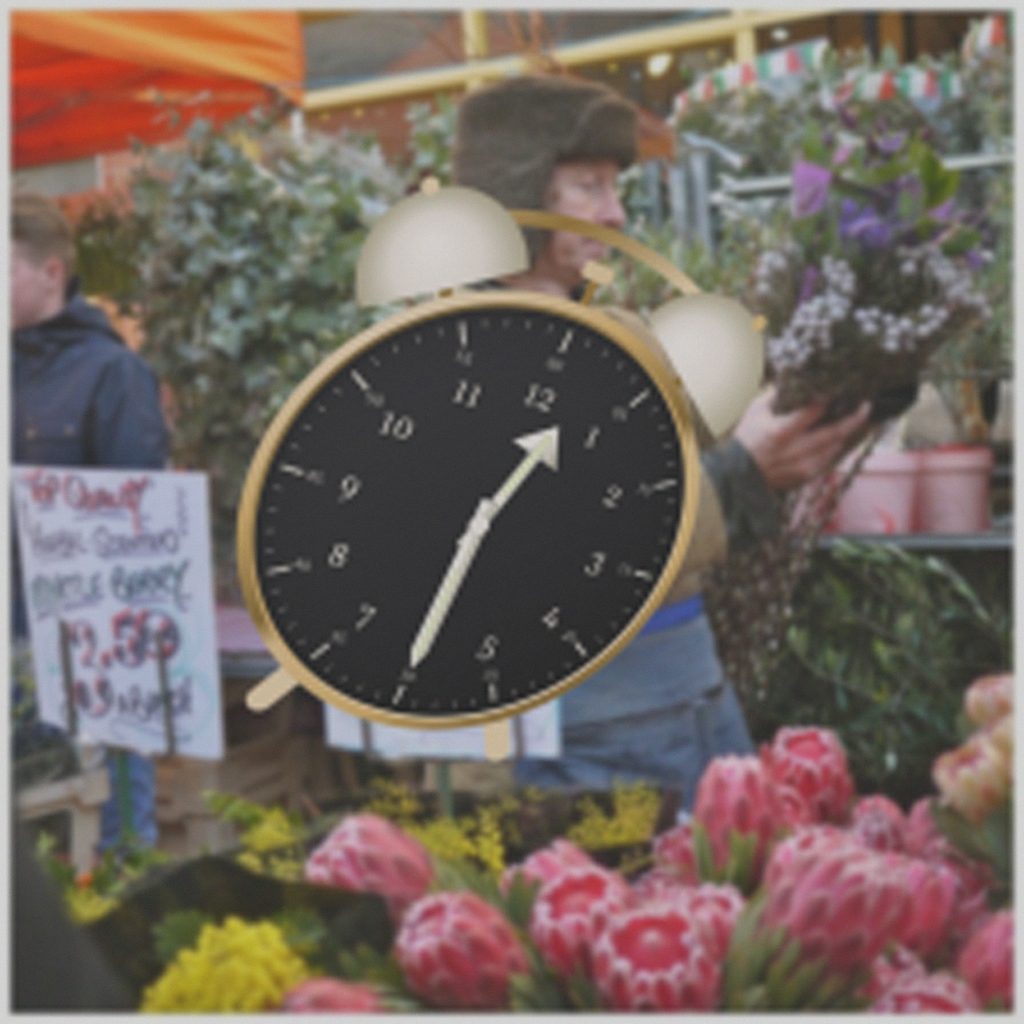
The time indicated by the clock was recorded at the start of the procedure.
12:30
